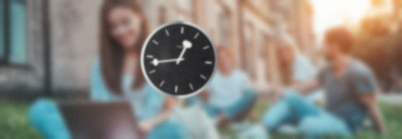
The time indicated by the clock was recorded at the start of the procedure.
12:43
